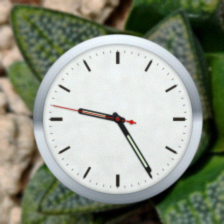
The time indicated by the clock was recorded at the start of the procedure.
9:24:47
